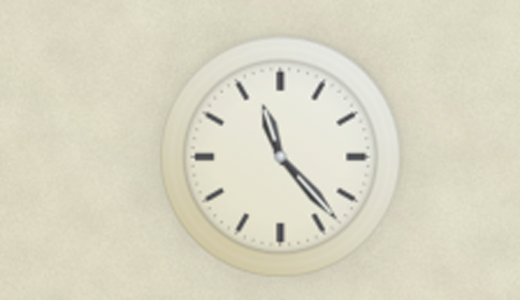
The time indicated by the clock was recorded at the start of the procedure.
11:23
